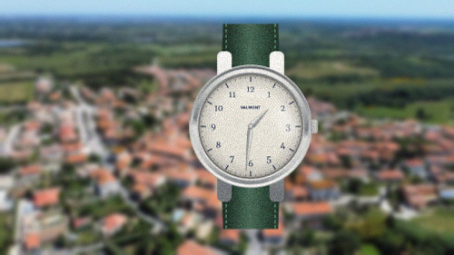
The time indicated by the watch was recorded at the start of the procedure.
1:31
